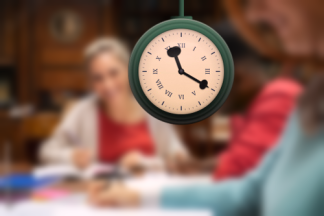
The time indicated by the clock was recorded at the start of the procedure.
11:20
